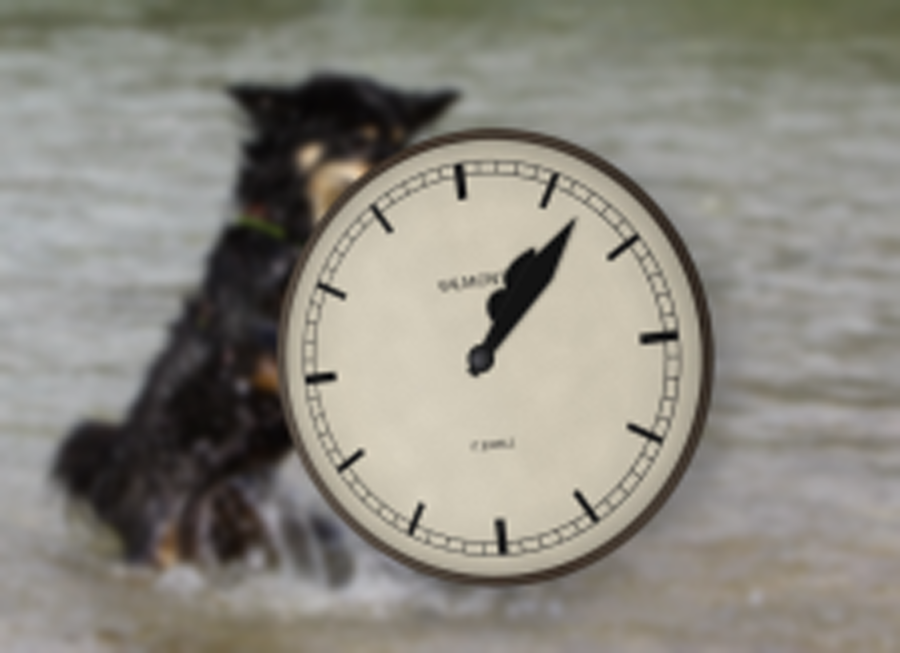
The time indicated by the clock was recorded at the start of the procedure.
1:07
